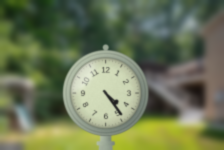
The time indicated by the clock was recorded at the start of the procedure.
4:24
